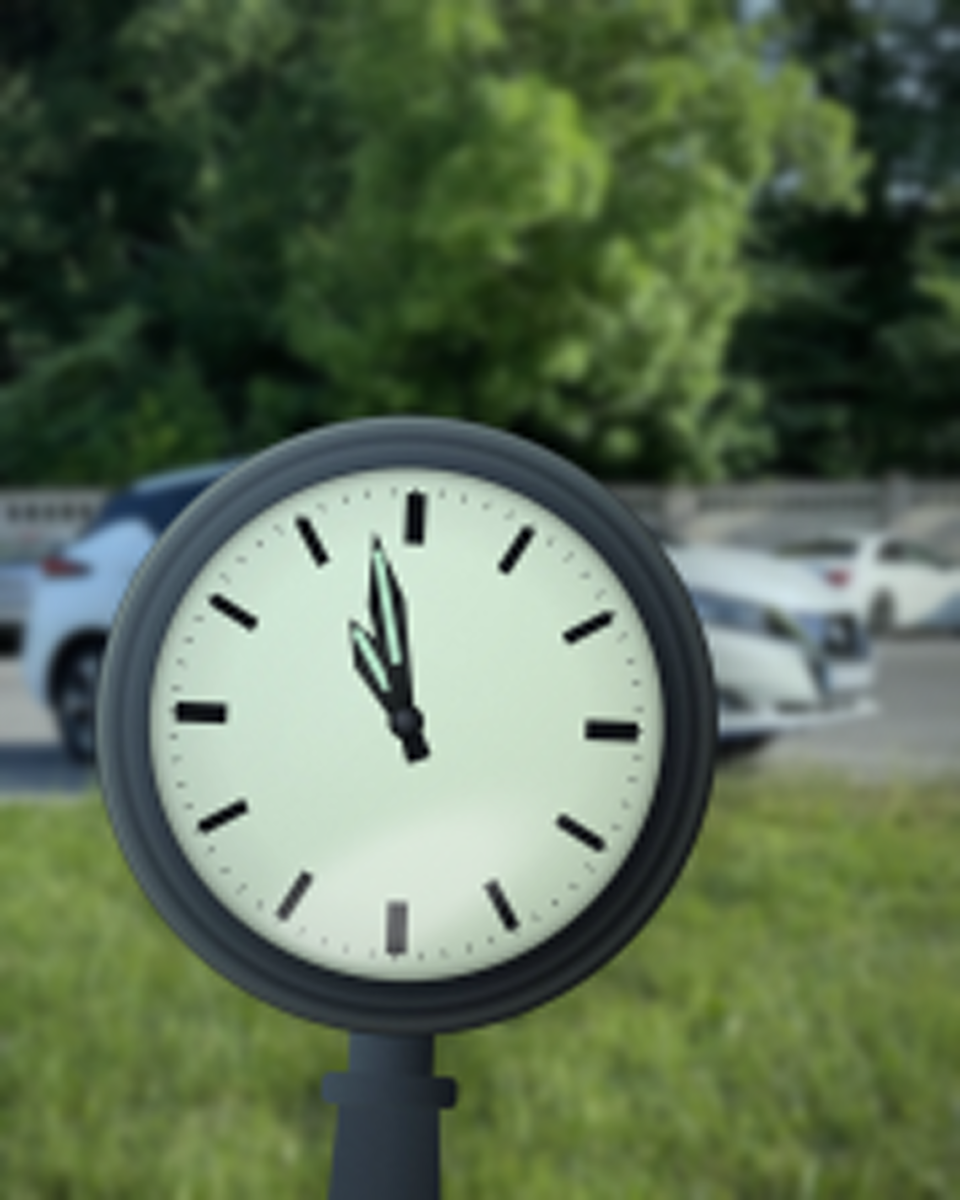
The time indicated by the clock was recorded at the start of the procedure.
10:58
